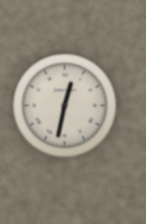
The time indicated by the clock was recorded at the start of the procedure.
12:32
